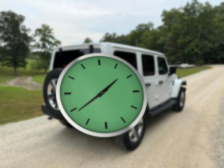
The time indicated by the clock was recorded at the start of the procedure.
1:39
